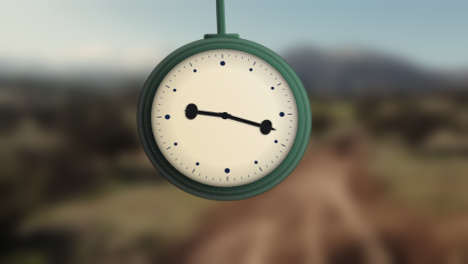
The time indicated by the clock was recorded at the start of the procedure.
9:18
